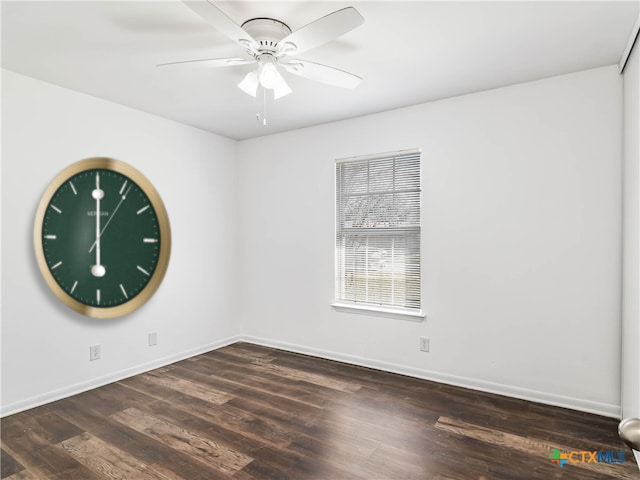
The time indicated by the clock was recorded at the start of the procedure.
6:00:06
